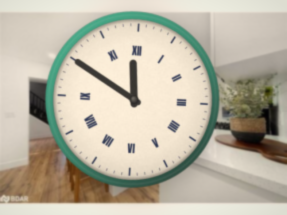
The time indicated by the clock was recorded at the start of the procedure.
11:50
